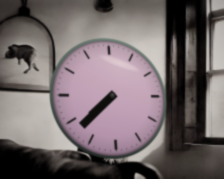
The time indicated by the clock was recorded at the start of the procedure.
7:38
